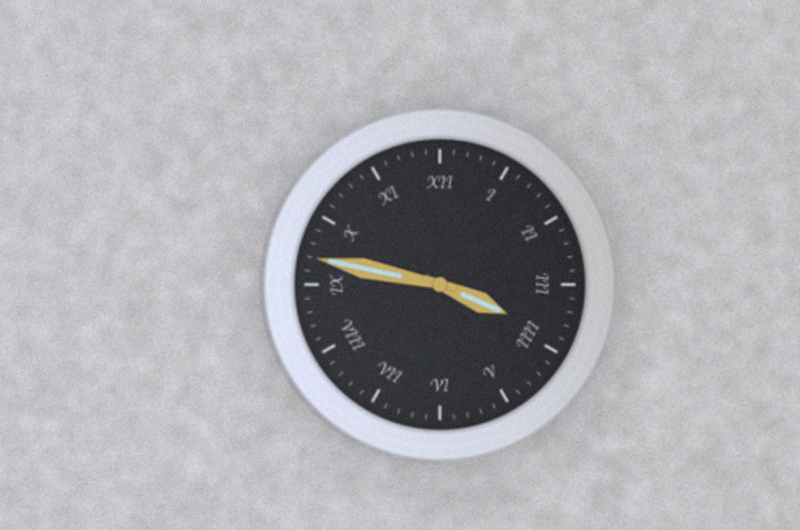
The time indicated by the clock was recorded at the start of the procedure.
3:47
